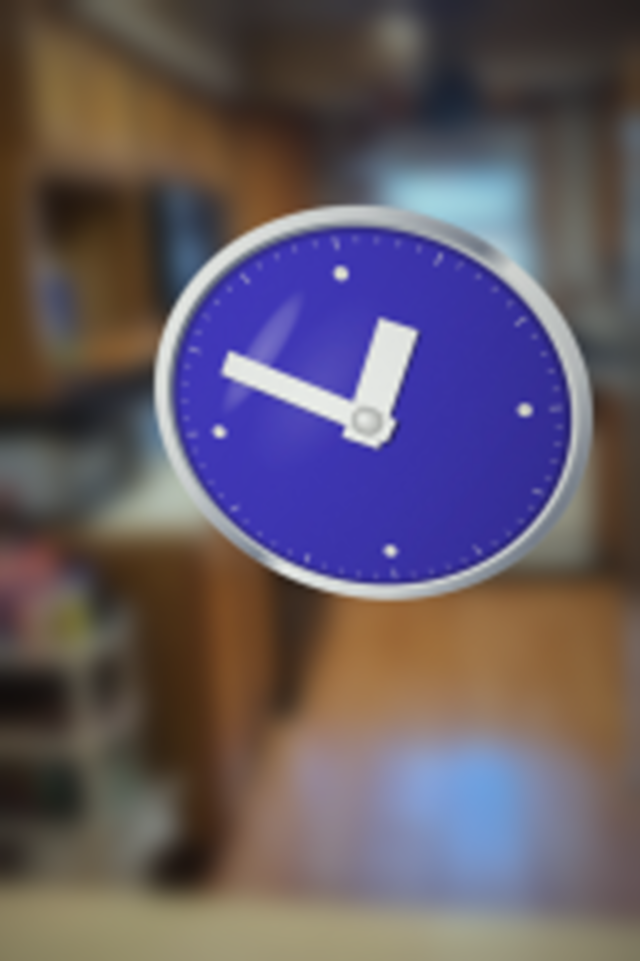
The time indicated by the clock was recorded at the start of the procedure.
12:50
